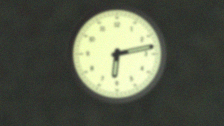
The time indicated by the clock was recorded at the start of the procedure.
6:13
